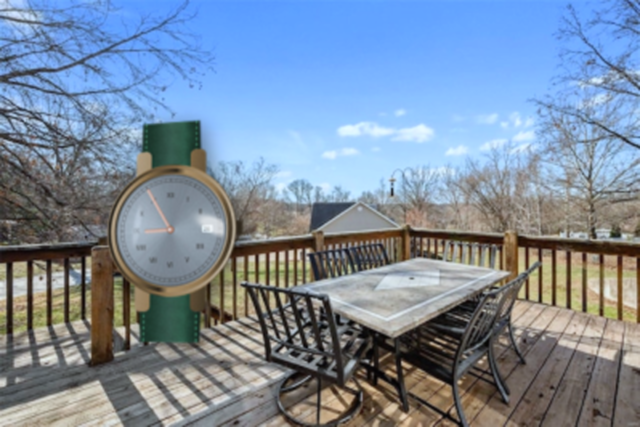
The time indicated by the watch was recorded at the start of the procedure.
8:55
